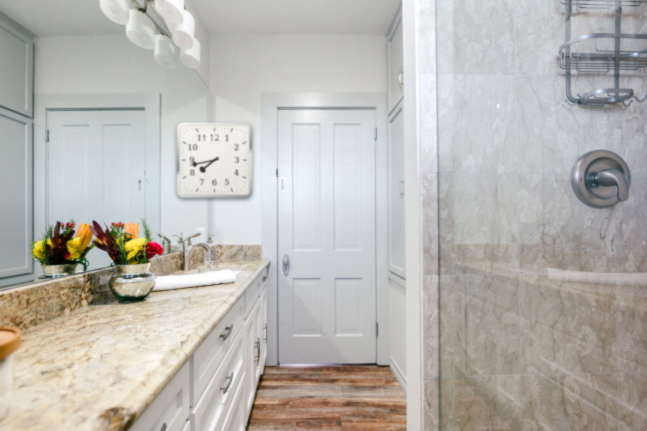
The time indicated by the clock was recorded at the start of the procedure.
7:43
